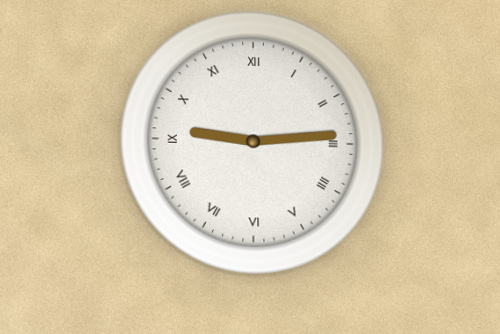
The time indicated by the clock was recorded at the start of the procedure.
9:14
